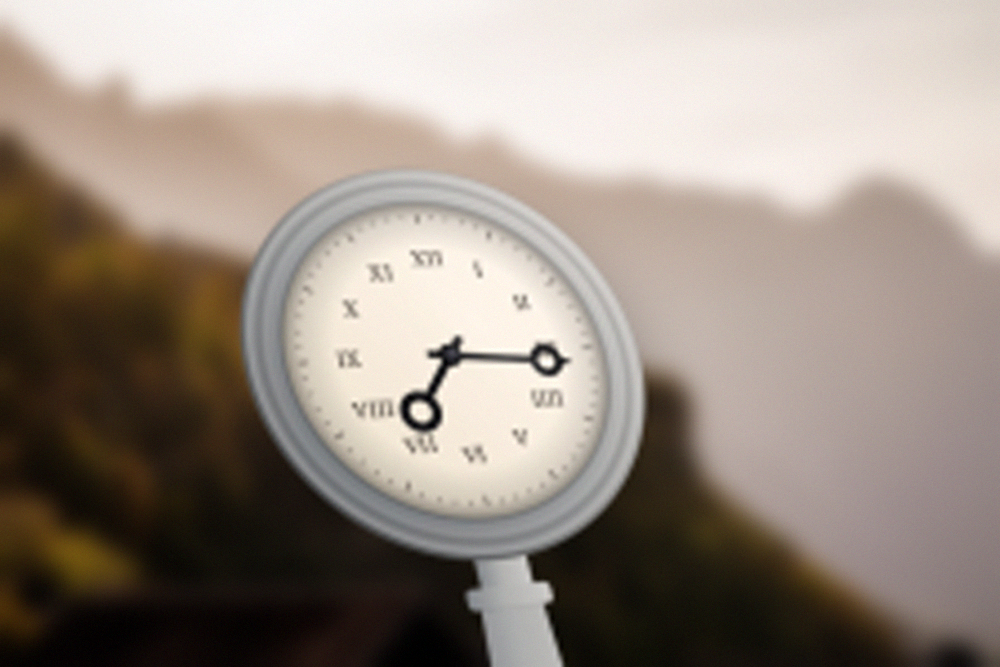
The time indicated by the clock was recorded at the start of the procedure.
7:16
